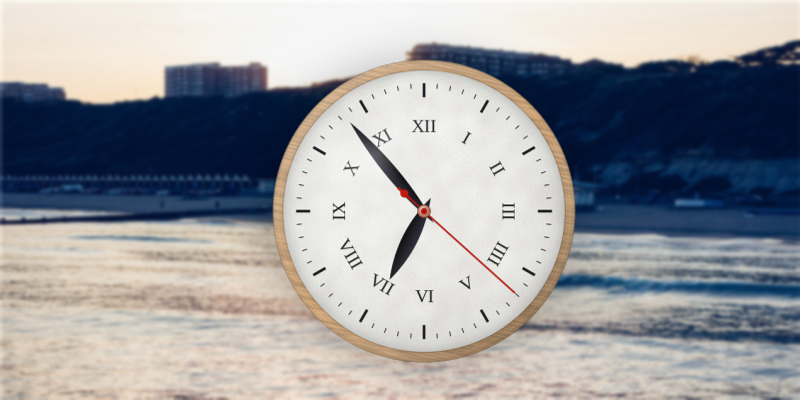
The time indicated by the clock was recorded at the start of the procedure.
6:53:22
